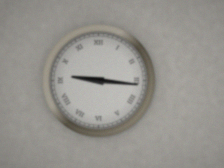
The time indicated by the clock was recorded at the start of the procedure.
9:16
